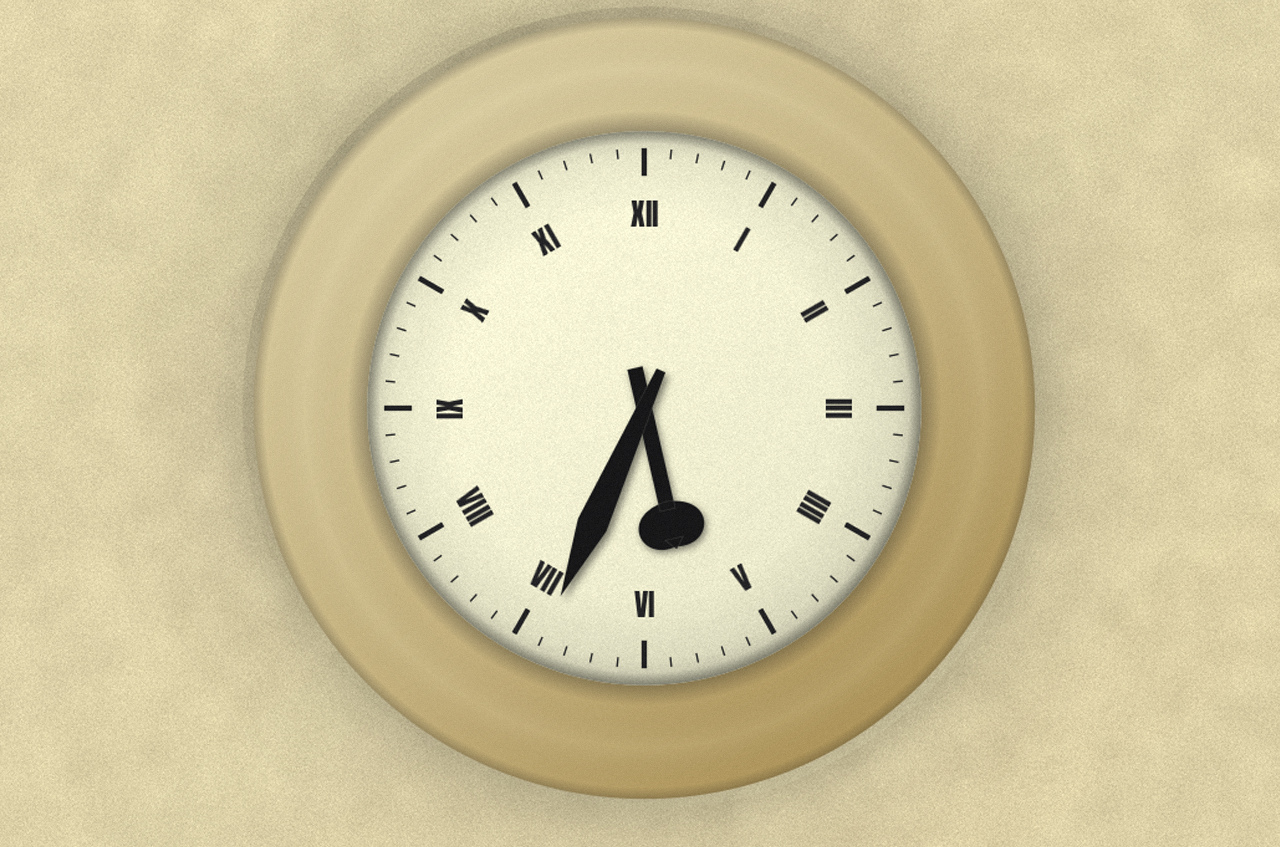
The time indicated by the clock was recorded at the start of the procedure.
5:34
